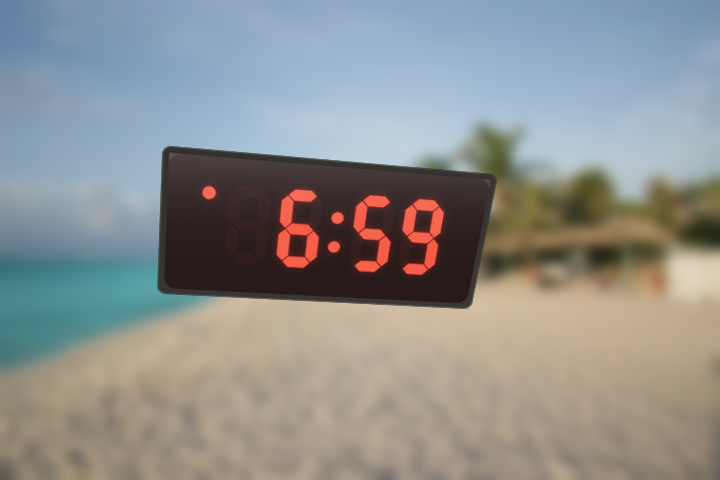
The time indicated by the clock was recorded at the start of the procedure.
6:59
